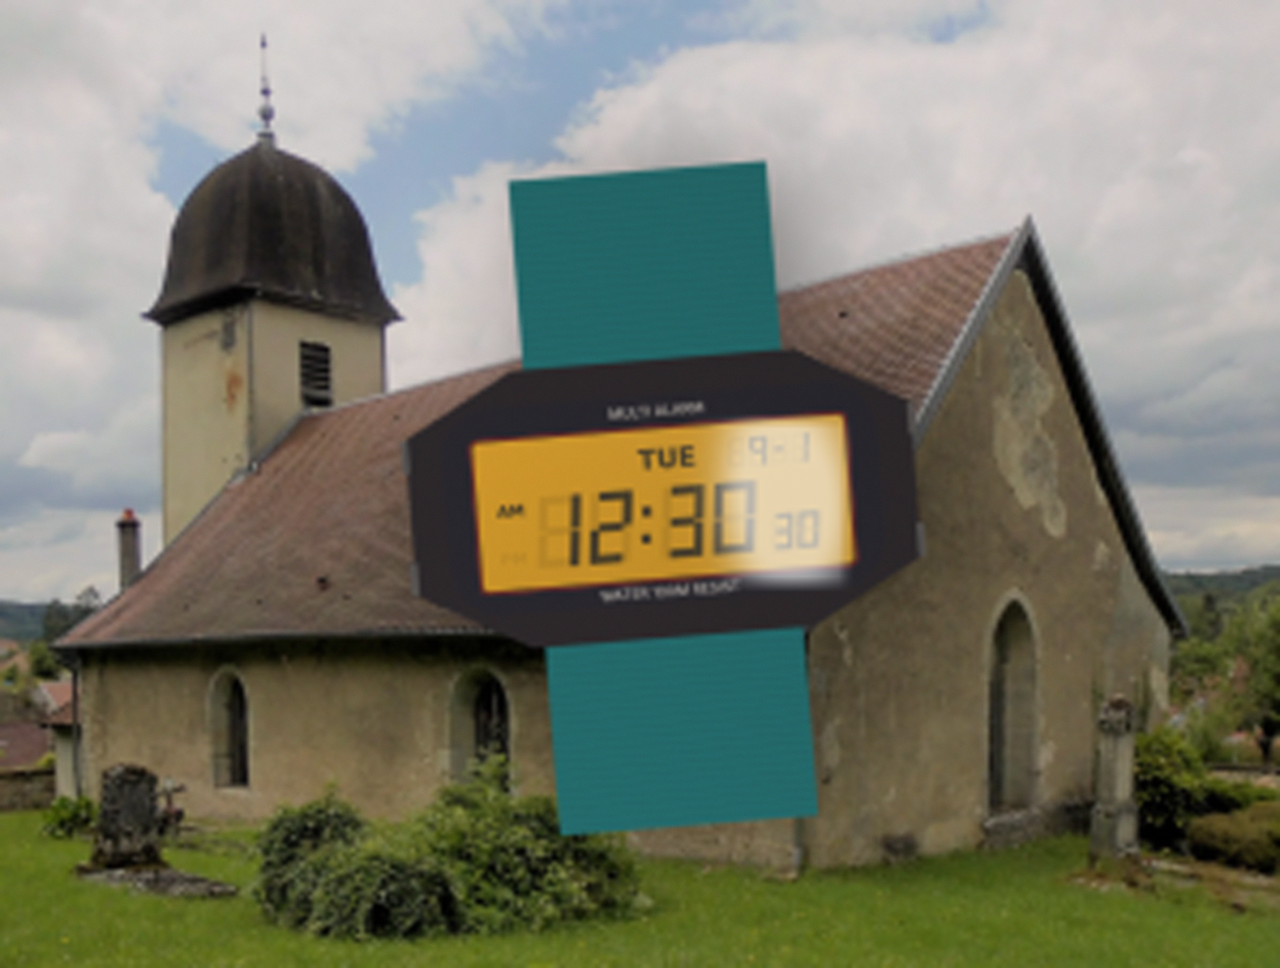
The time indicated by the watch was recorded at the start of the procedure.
12:30:30
